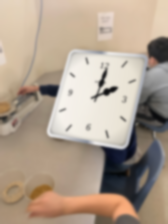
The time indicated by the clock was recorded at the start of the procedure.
2:01
